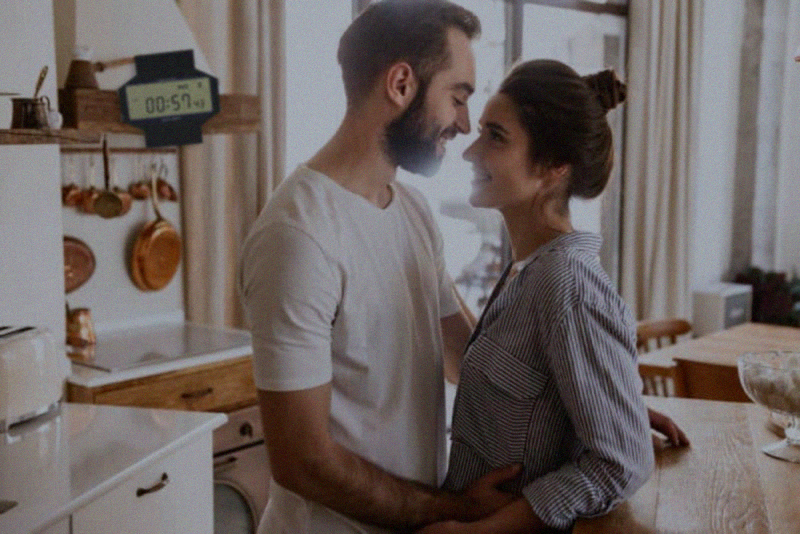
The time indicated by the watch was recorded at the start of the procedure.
0:57
